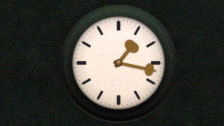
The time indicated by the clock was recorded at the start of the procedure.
1:17
